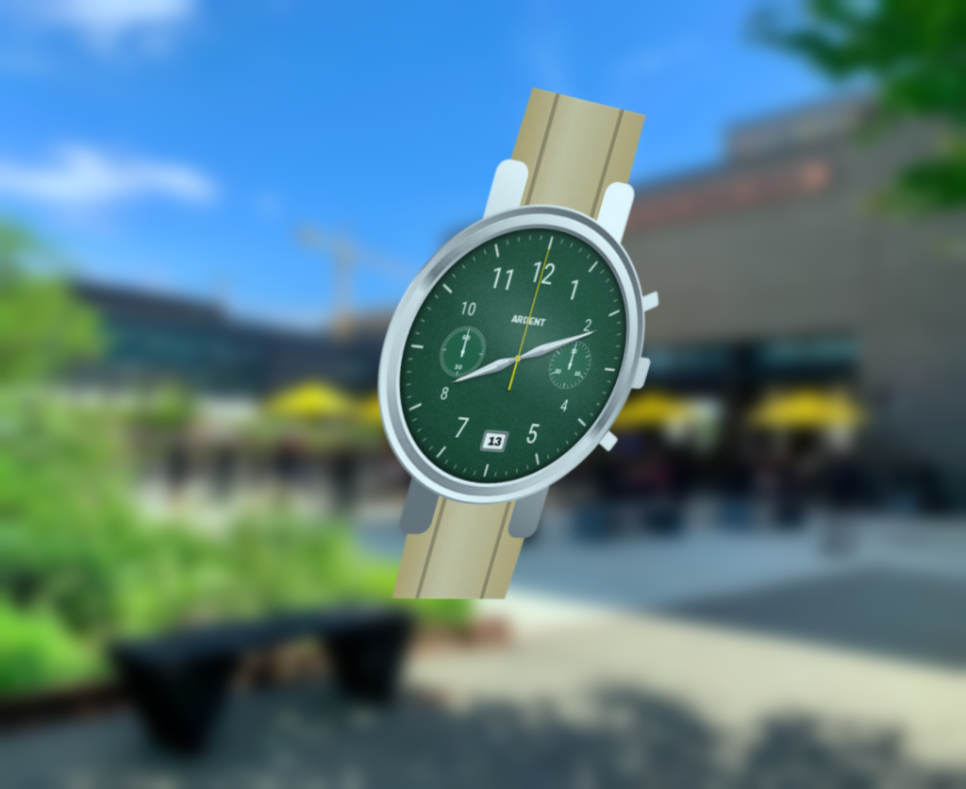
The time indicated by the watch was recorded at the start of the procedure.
8:11
